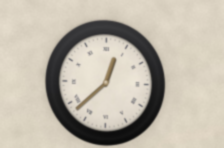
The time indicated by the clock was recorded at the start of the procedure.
12:38
